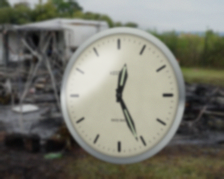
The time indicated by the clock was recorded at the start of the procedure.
12:26
